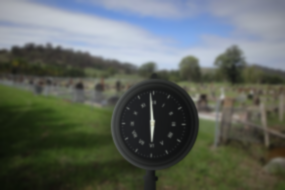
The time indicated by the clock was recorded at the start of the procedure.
5:59
